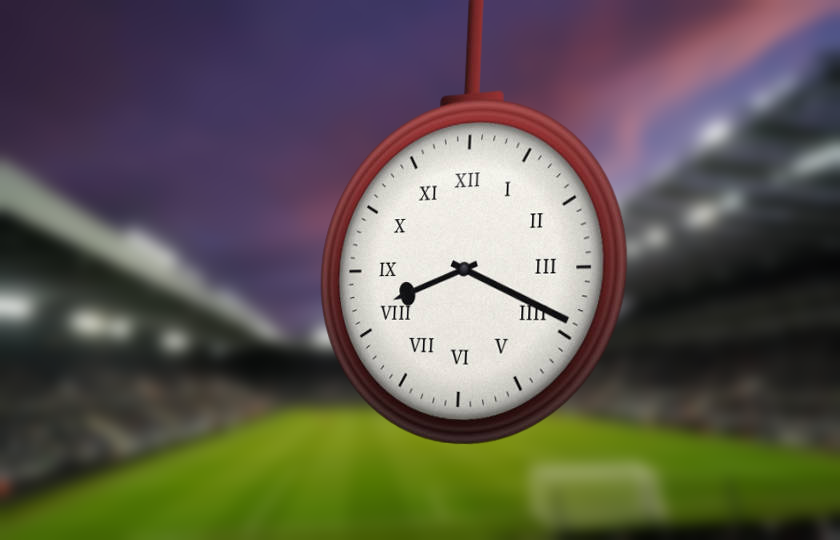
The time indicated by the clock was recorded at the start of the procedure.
8:19
